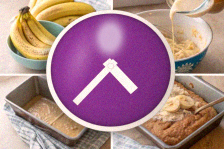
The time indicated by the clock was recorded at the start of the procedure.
4:37
